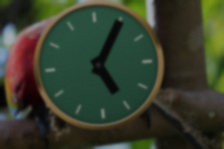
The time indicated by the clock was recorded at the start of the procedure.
5:05
